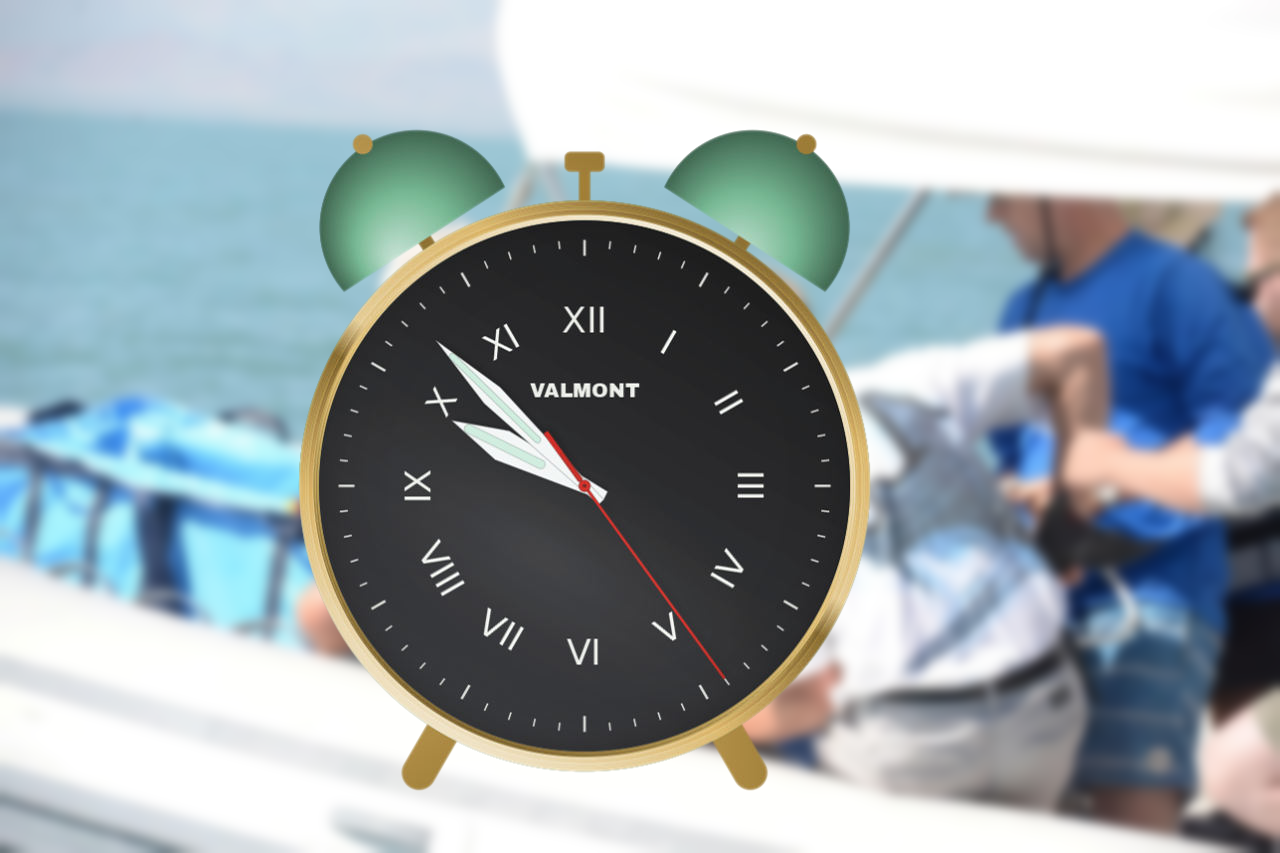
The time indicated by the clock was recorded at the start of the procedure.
9:52:24
